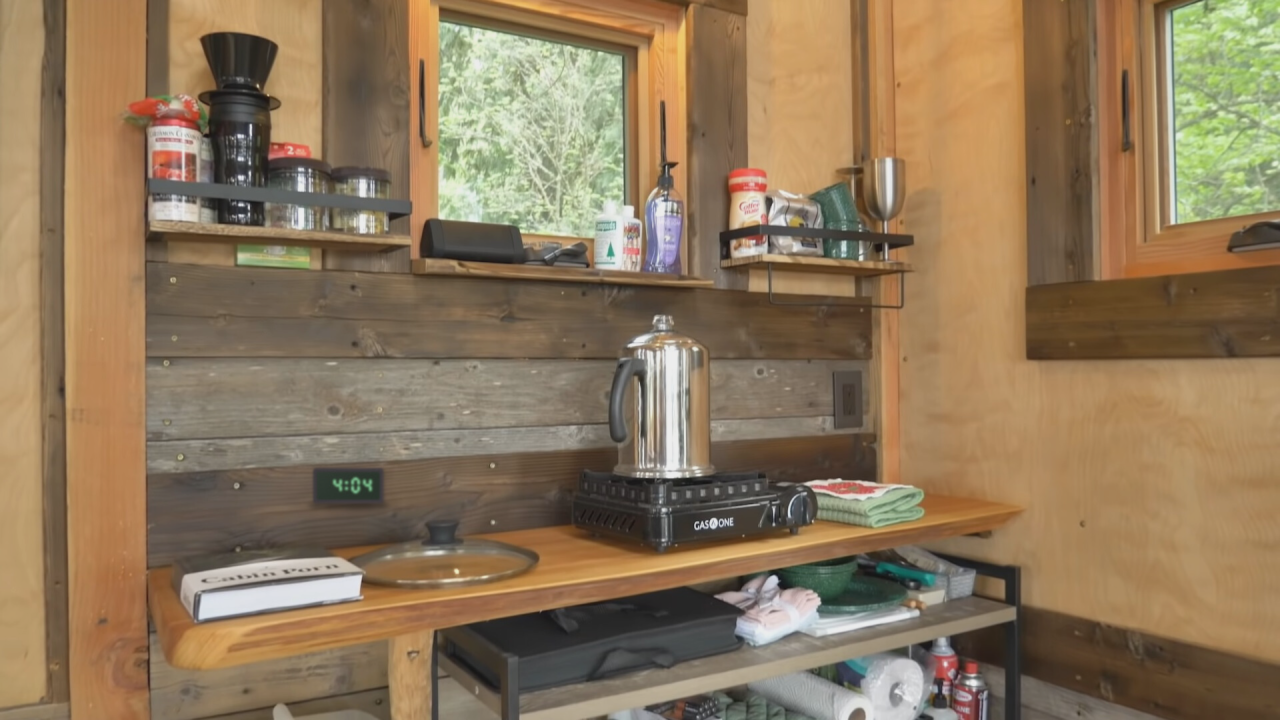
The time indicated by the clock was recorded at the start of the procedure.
4:04
